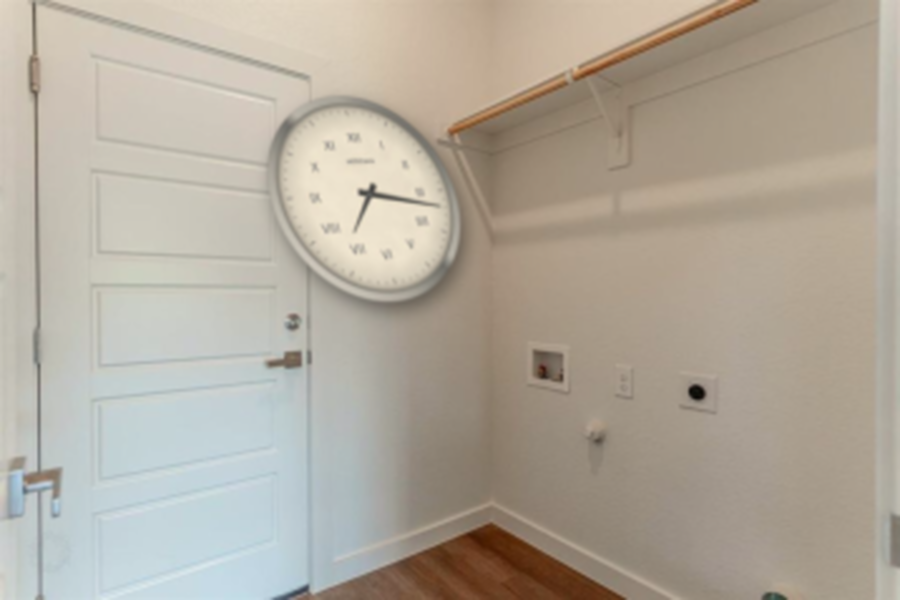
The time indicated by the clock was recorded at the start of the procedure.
7:17
